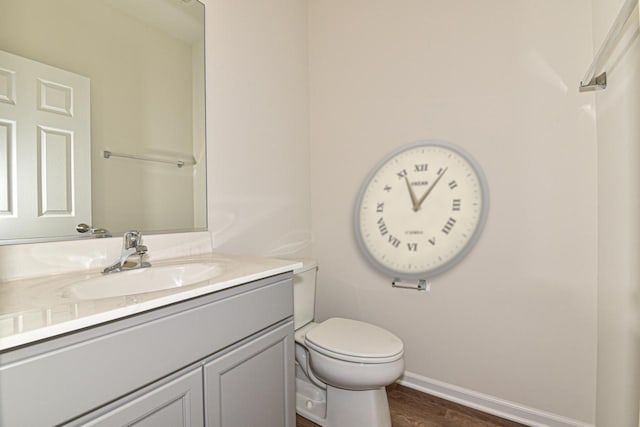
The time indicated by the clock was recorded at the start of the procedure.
11:06
